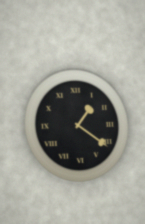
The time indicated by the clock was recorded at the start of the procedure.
1:21
